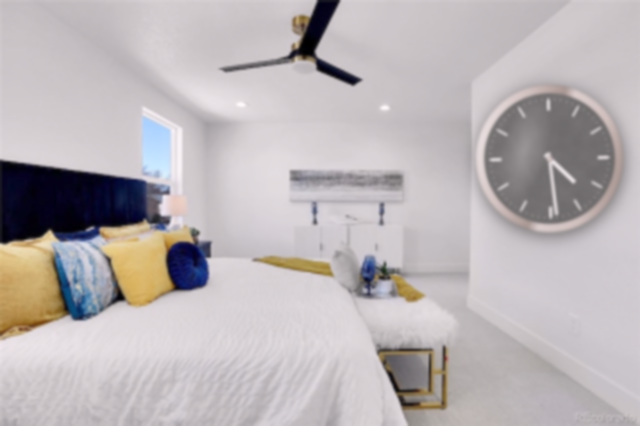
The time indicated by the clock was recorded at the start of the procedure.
4:29
